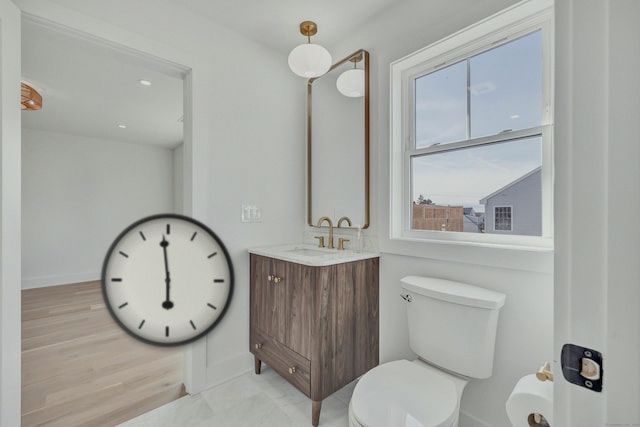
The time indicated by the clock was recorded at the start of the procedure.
5:59
